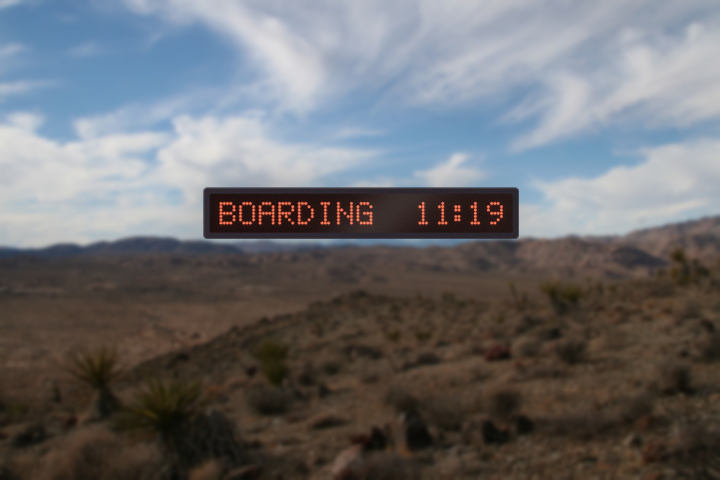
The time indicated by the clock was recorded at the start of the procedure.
11:19
